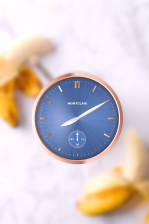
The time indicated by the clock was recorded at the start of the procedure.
8:10
